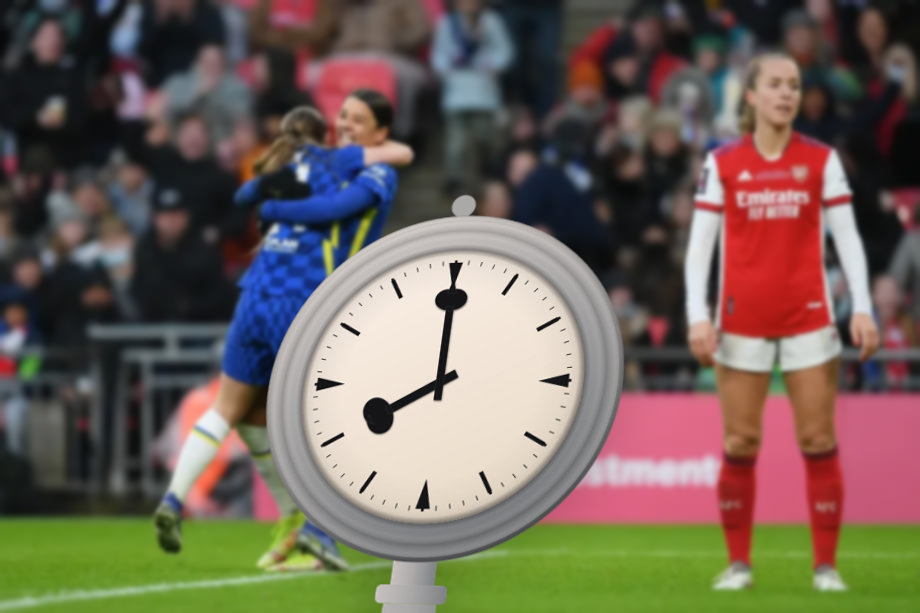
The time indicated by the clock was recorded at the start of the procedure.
8:00
